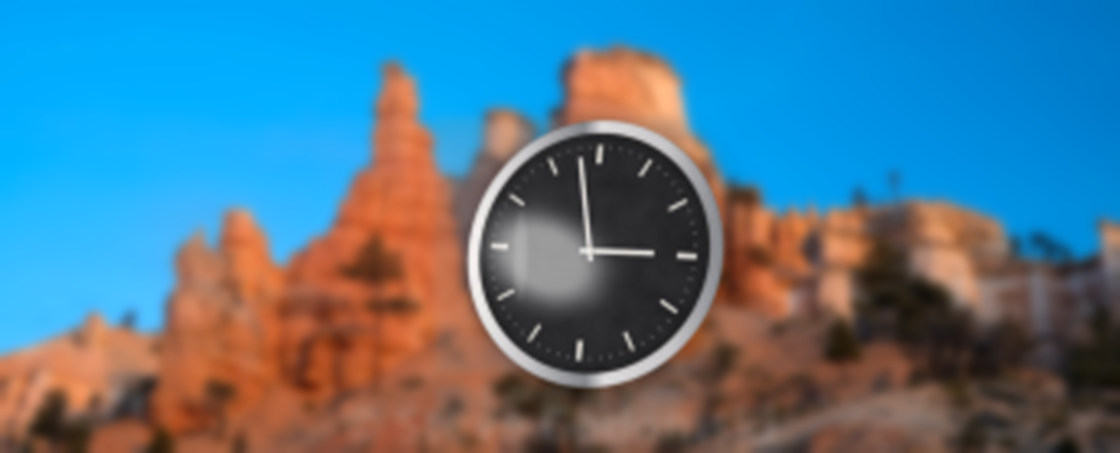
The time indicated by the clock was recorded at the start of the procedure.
2:58
